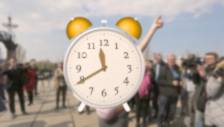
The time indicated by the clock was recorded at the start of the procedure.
11:40
